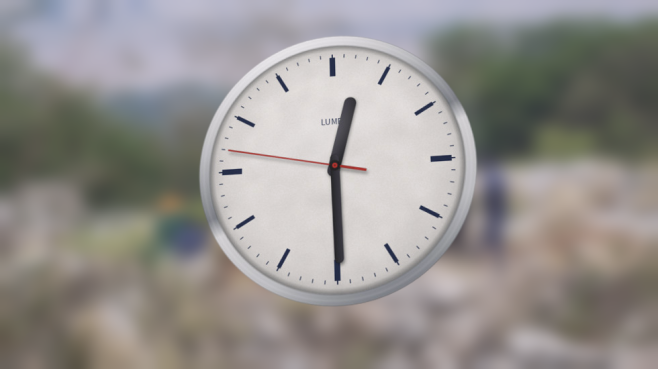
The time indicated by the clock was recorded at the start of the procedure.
12:29:47
